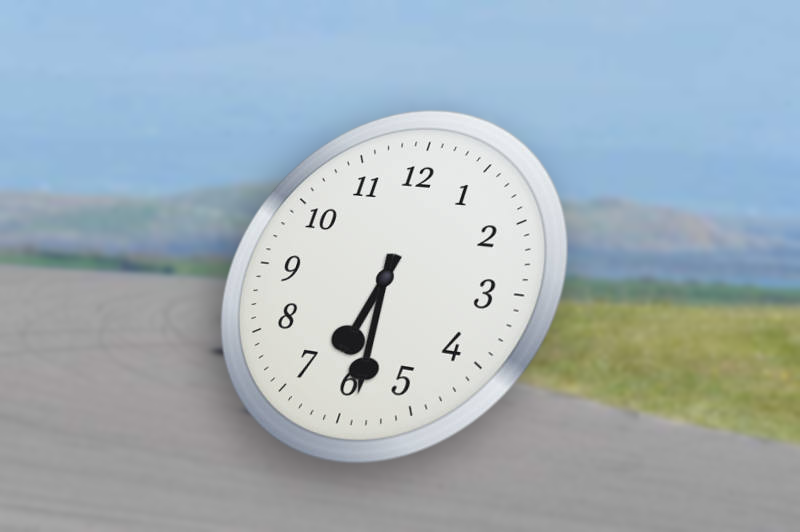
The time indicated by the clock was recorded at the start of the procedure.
6:29
